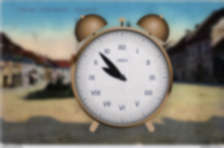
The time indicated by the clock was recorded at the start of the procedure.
9:53
